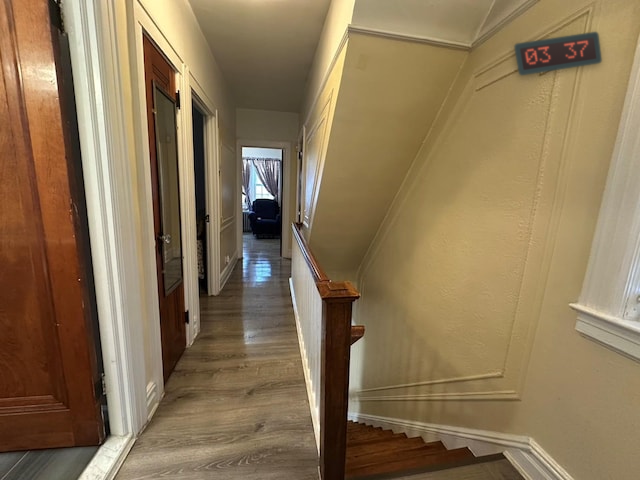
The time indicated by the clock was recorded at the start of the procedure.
3:37
